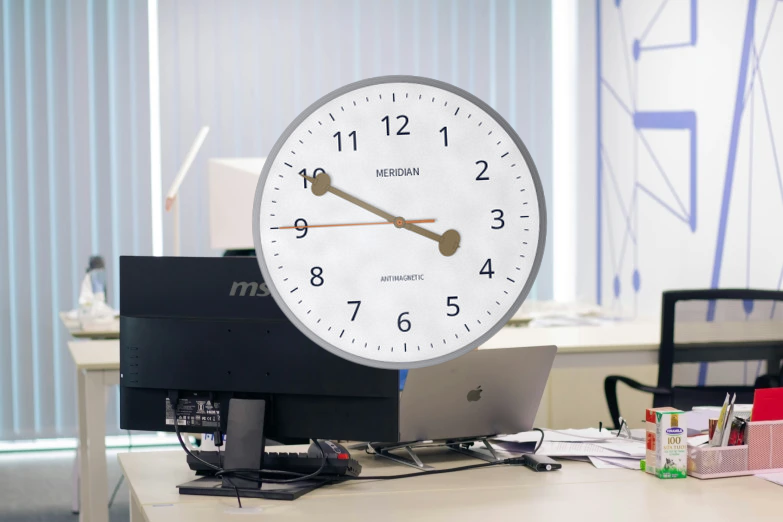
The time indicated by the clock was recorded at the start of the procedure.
3:49:45
